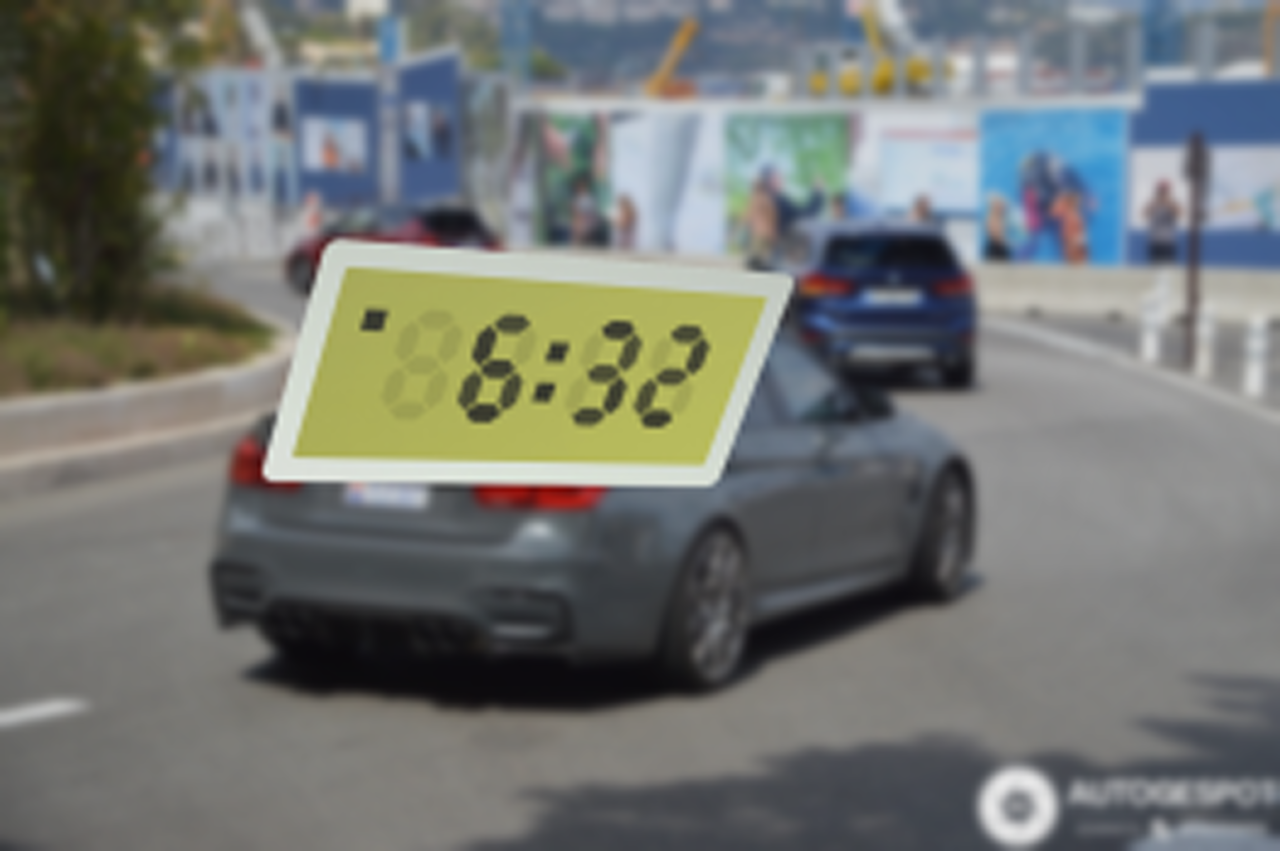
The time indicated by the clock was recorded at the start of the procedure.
6:32
